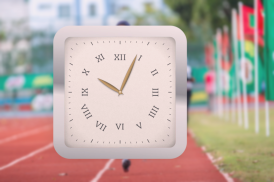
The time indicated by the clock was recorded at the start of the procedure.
10:04
